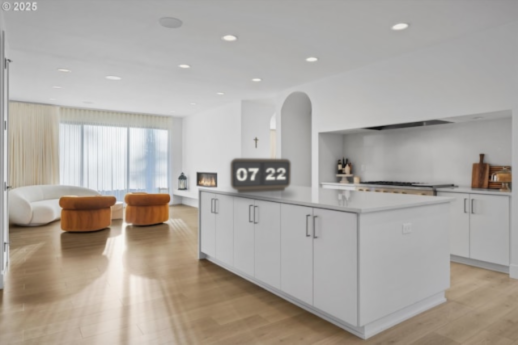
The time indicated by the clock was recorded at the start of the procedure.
7:22
